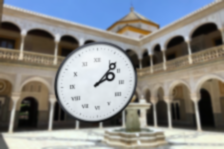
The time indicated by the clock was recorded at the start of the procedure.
2:07
